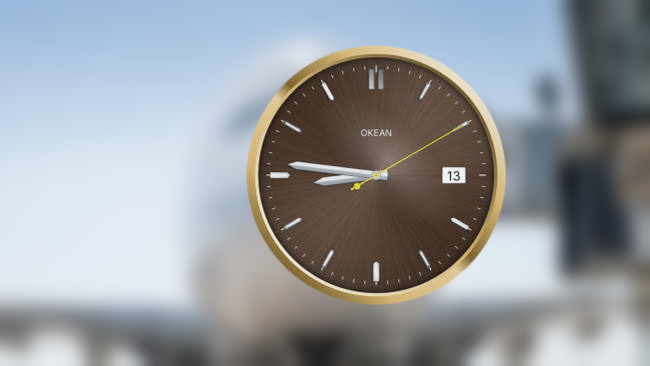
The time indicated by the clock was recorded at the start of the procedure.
8:46:10
